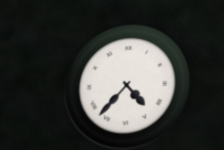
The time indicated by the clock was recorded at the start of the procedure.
4:37
